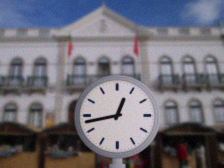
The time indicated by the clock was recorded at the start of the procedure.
12:43
